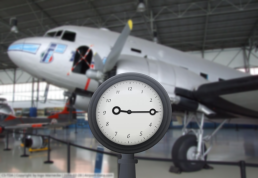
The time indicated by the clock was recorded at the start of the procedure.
9:15
